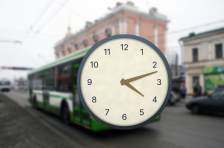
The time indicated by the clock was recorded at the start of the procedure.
4:12
